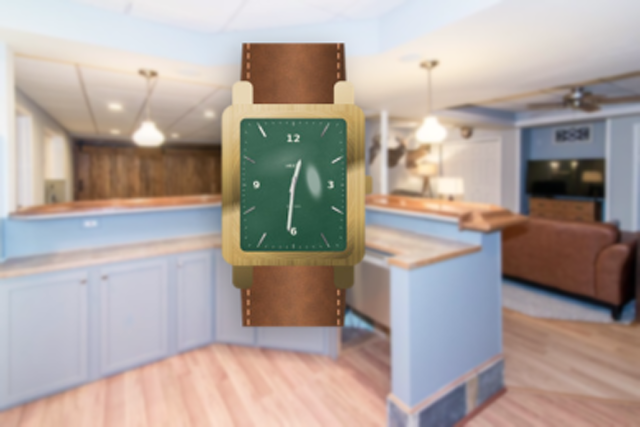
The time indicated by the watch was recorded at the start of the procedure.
12:31
